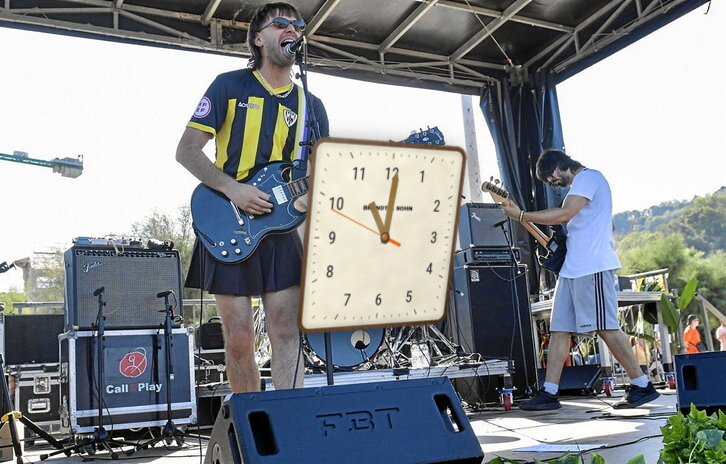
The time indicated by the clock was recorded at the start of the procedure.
11:00:49
